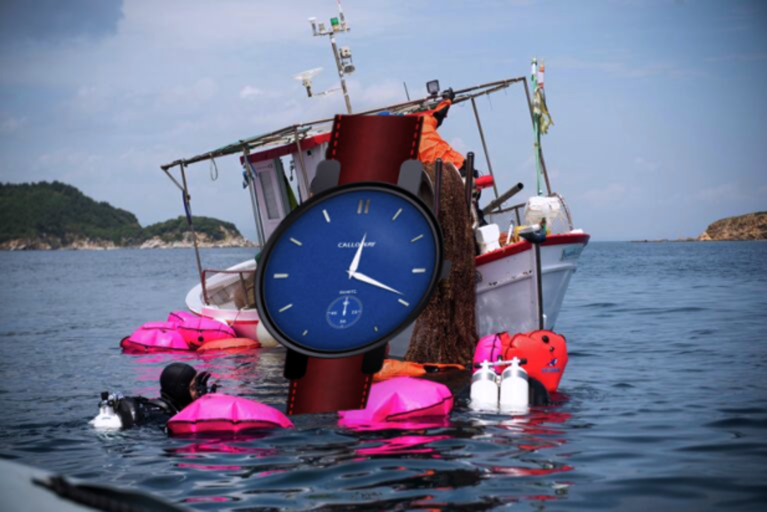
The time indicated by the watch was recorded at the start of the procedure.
12:19
